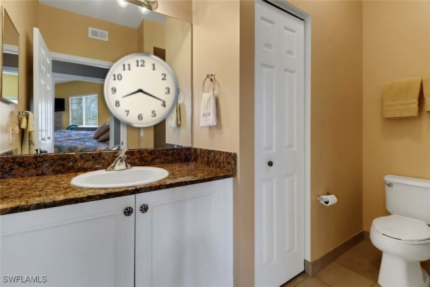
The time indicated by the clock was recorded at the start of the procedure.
8:19
